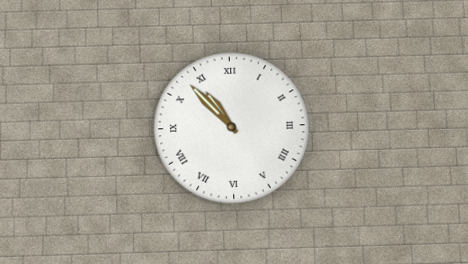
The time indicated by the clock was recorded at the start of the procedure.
10:53
